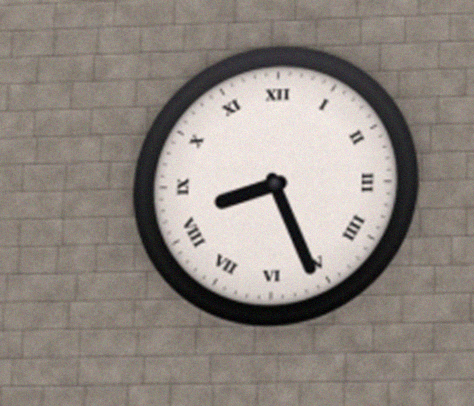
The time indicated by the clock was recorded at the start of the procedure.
8:26
